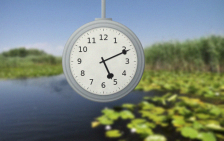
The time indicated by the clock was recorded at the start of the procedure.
5:11
